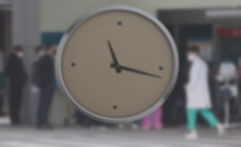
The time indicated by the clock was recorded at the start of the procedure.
11:17
